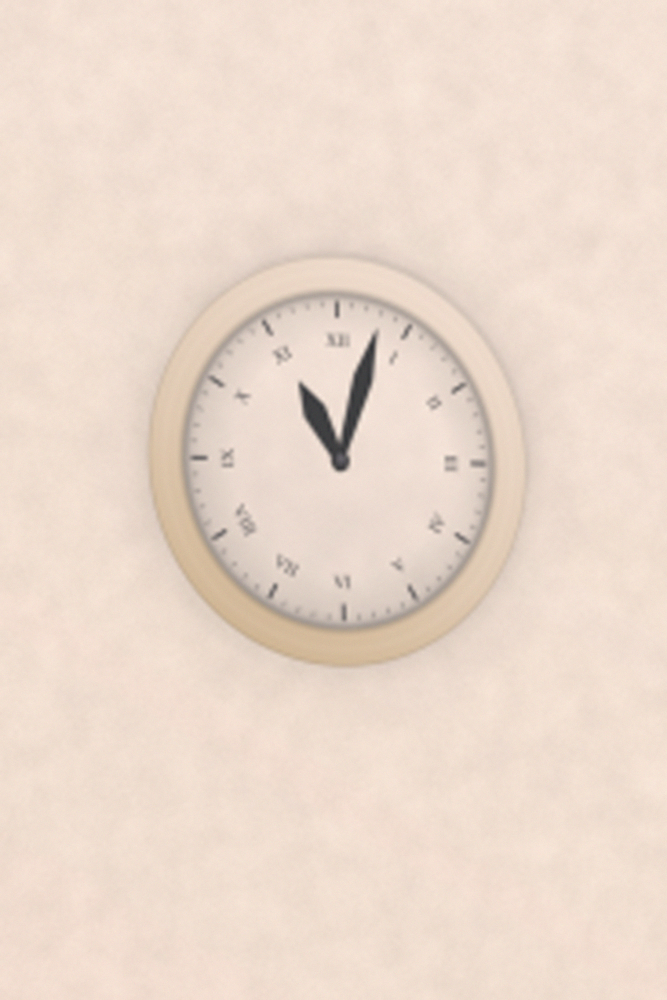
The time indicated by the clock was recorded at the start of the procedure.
11:03
